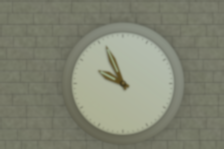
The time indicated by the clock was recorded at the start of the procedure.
9:56
